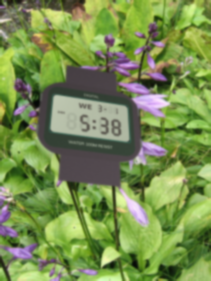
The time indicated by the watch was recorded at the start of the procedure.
5:38
